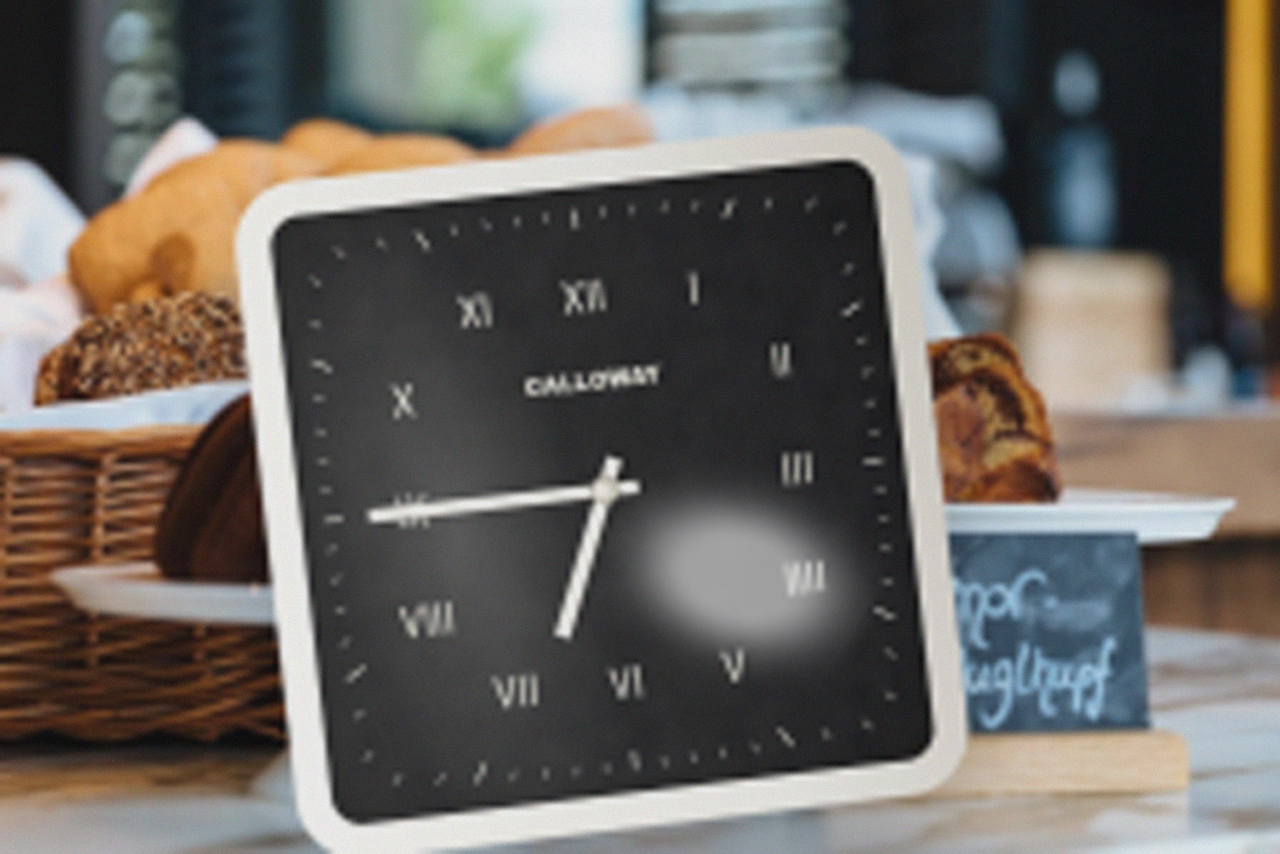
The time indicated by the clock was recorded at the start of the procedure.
6:45
